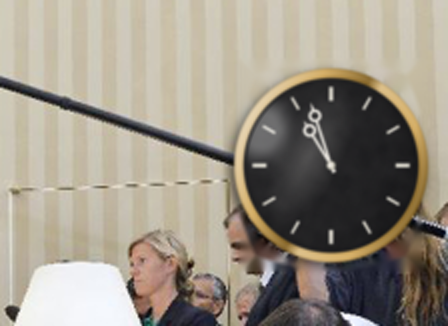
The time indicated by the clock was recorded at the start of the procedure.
10:57
